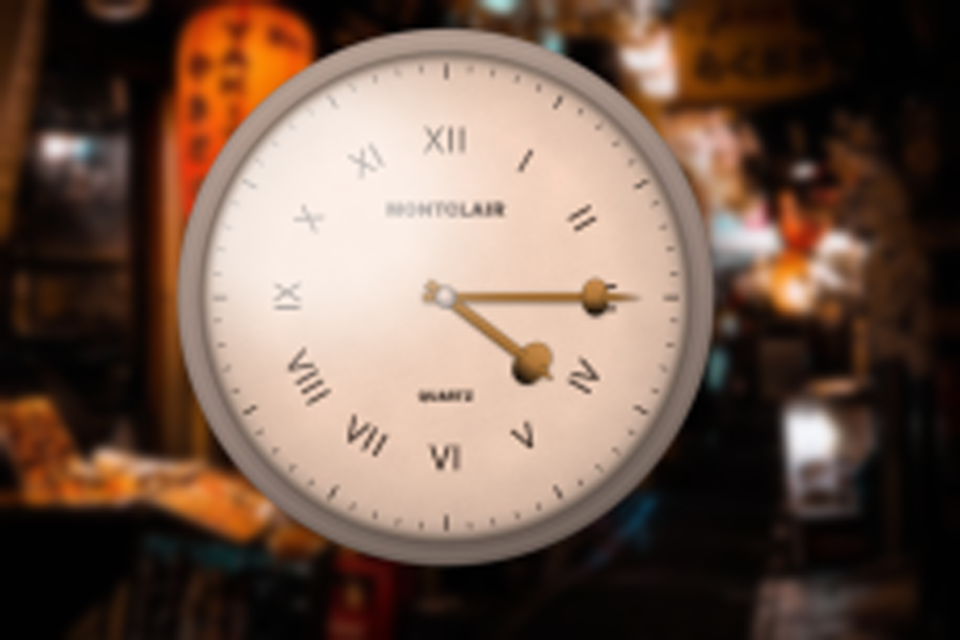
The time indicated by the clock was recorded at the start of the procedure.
4:15
